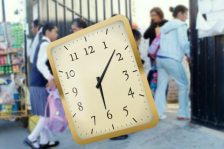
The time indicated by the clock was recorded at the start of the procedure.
6:08
